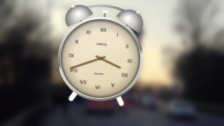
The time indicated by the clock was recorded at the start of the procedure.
3:41
